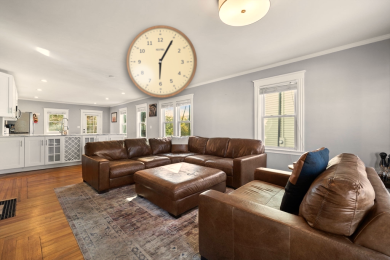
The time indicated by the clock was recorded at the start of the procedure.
6:05
